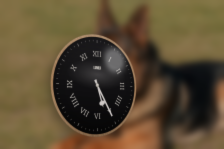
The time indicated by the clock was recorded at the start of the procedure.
5:25
